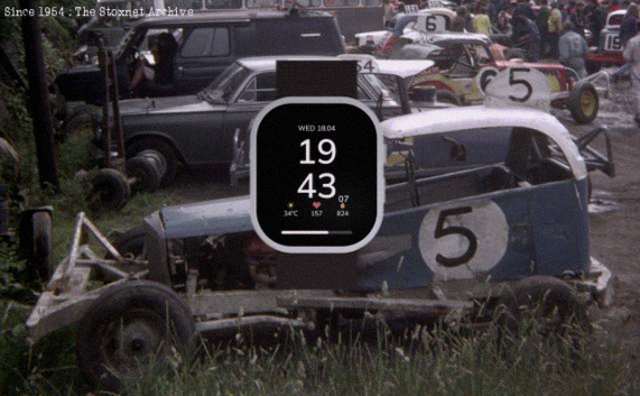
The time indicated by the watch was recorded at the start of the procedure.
19:43:07
